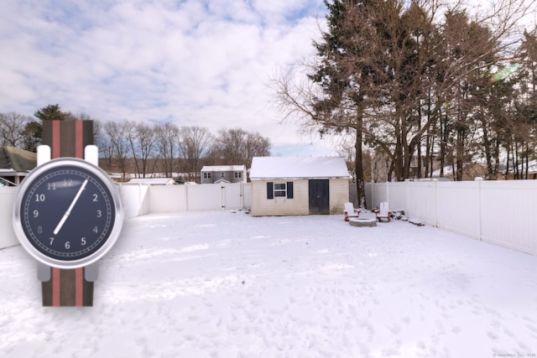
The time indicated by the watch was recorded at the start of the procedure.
7:05
